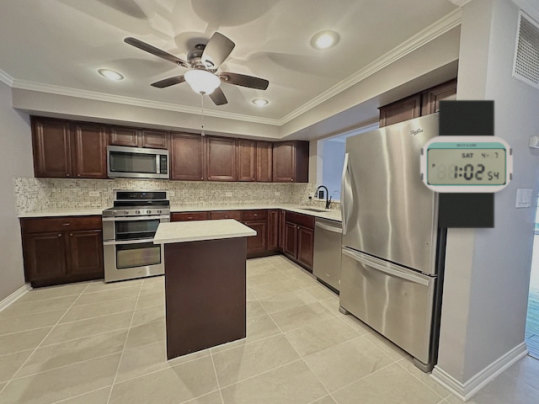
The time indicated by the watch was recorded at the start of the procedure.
1:02:54
